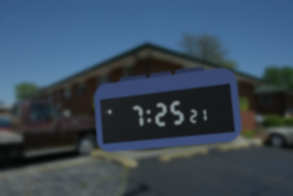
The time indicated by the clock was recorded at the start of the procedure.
7:25:21
